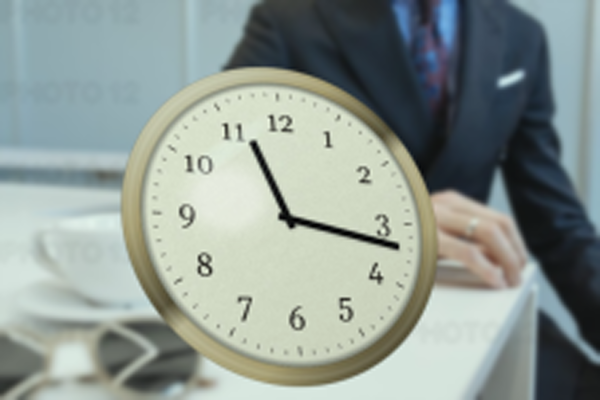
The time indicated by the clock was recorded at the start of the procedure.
11:17
